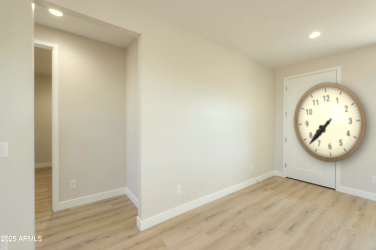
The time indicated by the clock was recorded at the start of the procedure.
7:38
